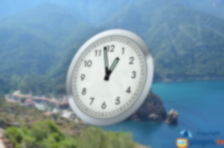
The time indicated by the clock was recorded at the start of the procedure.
12:58
